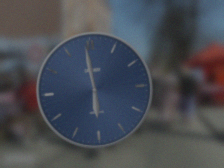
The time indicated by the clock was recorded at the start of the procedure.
5:59
